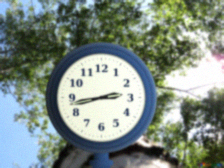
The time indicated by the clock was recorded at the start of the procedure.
2:43
